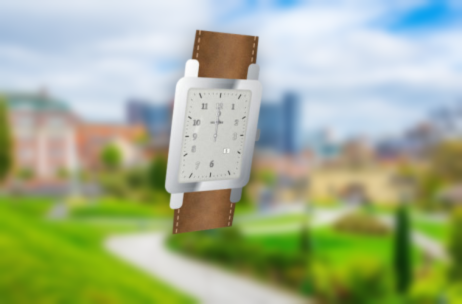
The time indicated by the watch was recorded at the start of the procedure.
12:00
